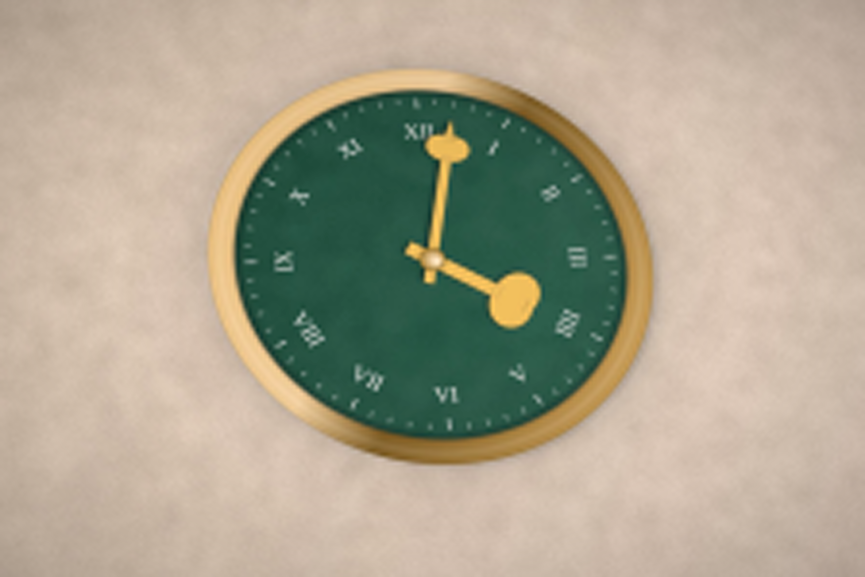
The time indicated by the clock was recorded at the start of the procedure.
4:02
